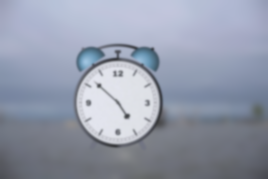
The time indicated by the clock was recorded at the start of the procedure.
4:52
